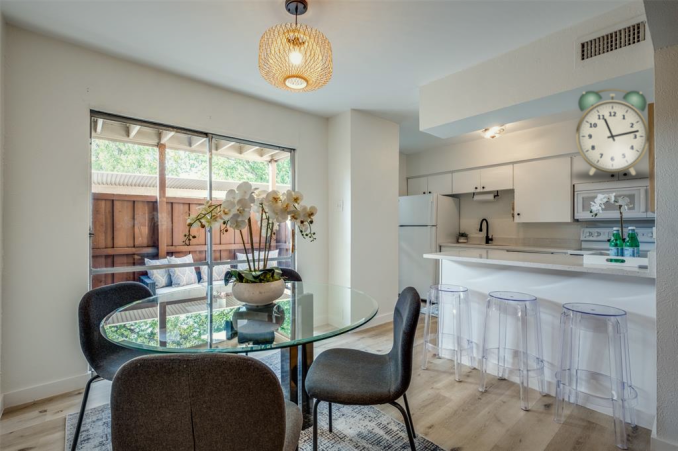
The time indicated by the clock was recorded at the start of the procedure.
11:13
